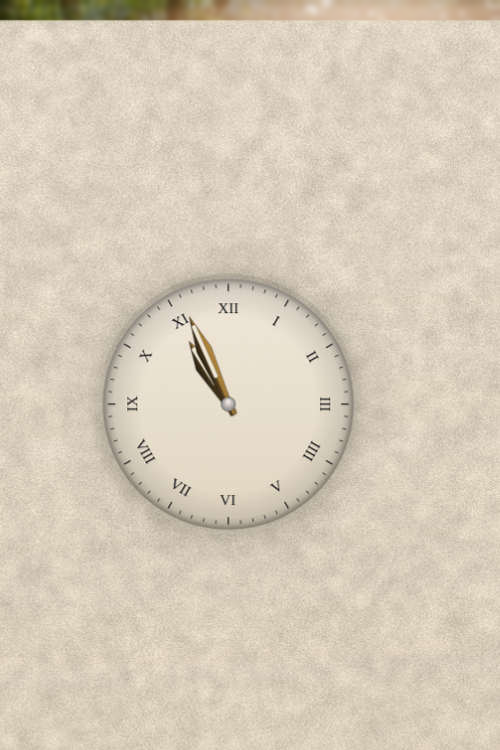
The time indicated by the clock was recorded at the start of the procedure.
10:56
